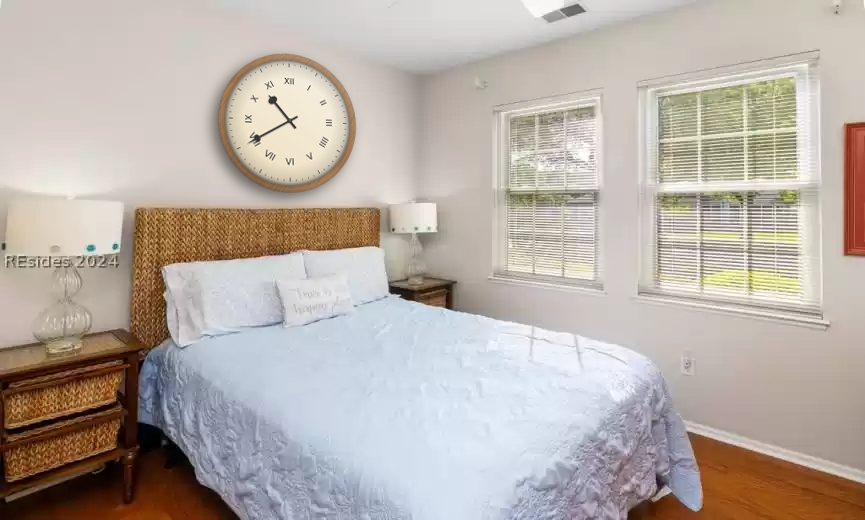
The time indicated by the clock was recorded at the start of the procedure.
10:40
